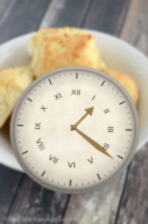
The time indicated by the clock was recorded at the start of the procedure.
1:21
